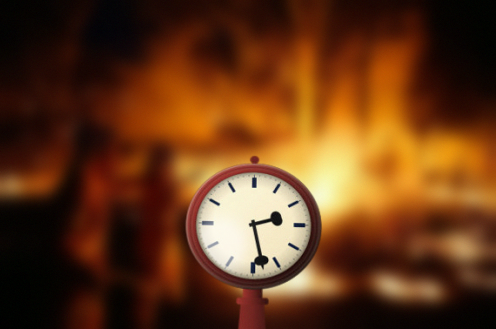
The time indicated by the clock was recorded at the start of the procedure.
2:28
